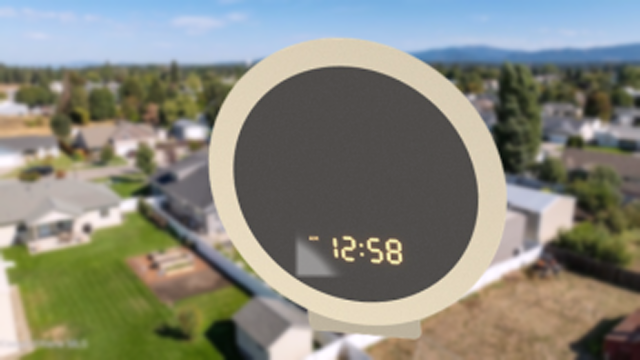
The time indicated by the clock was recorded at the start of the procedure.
12:58
